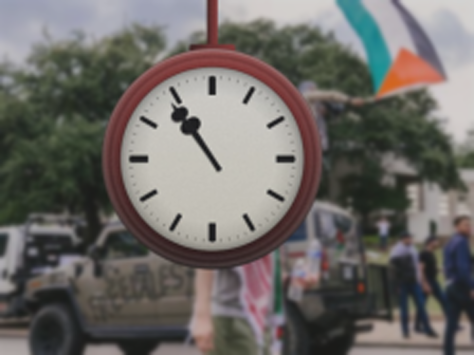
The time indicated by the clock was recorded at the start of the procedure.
10:54
